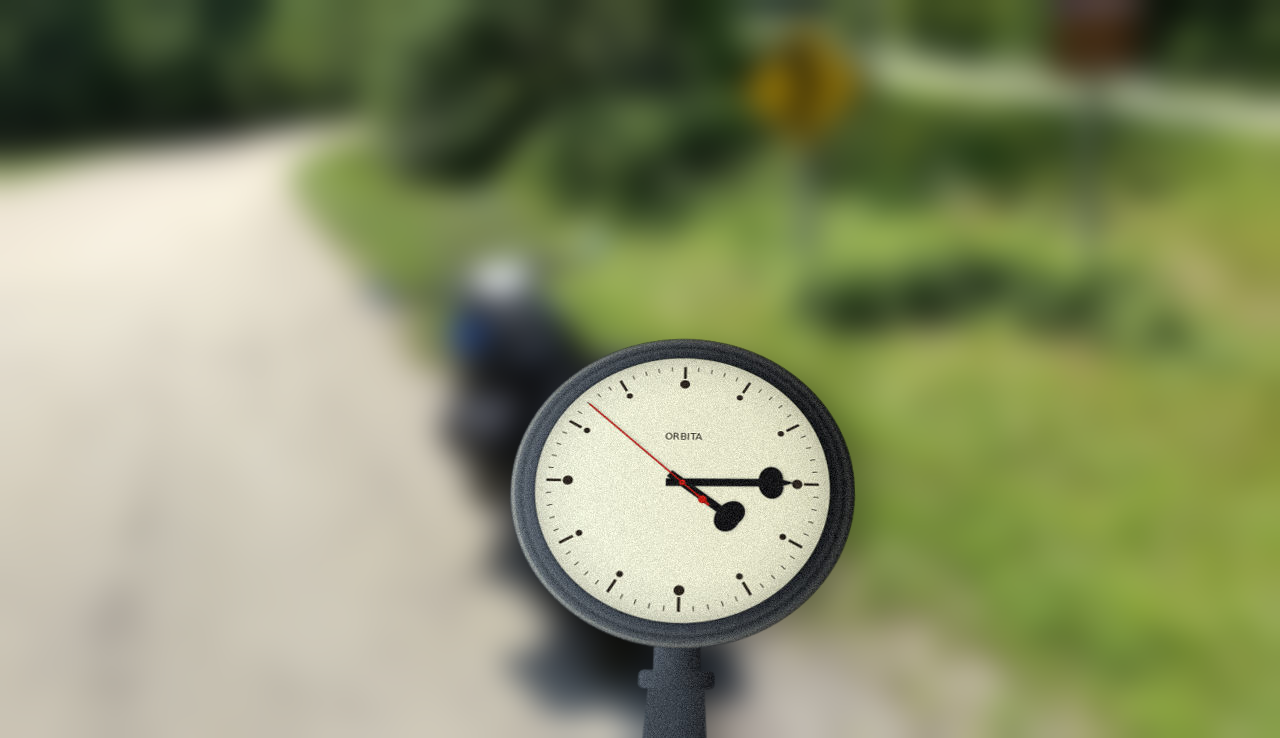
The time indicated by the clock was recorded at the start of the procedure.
4:14:52
